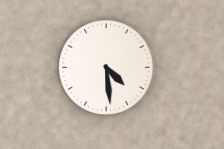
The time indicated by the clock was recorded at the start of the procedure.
4:29
